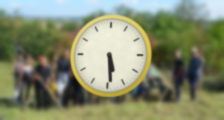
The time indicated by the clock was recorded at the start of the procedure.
5:29
